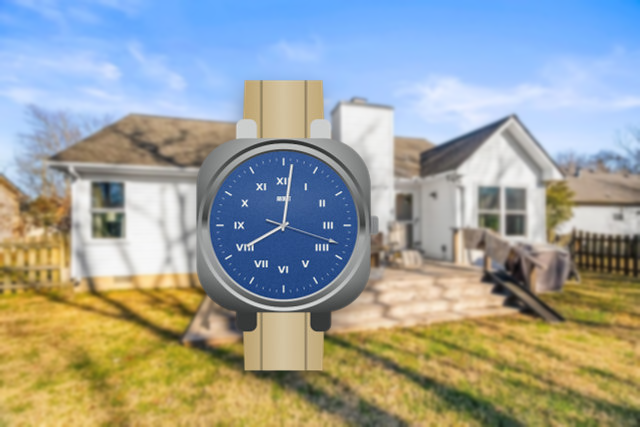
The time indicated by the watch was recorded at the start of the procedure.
8:01:18
